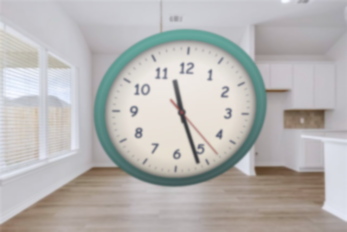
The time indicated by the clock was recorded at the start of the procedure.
11:26:23
